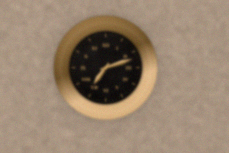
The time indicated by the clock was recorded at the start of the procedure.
7:12
